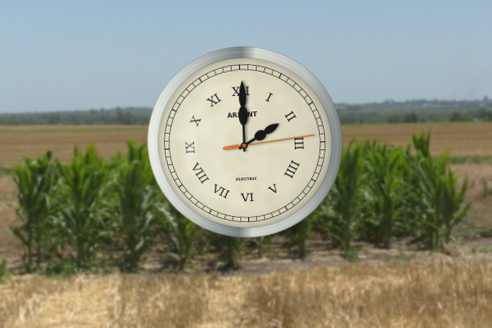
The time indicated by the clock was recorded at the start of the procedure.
2:00:14
